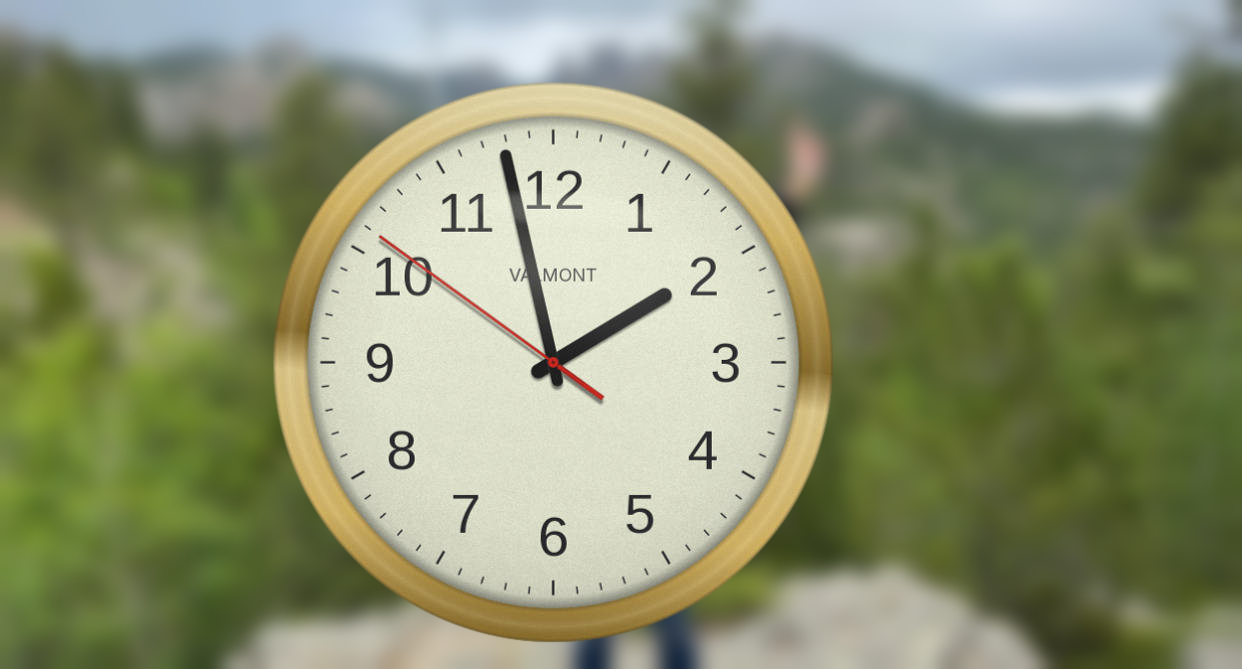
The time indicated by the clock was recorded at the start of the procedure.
1:57:51
